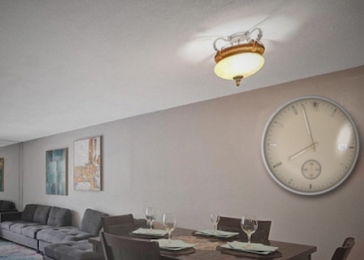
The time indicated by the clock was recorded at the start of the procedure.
7:57
